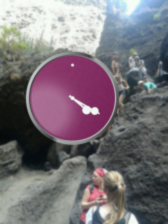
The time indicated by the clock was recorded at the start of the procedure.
4:20
